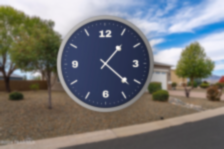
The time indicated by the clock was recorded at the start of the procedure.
1:22
